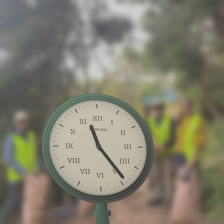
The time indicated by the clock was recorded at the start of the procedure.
11:24
